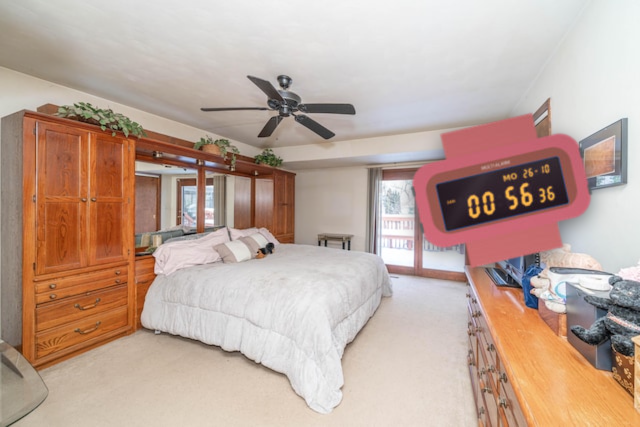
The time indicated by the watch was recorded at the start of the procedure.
0:56:36
